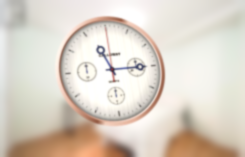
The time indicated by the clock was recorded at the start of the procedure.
11:15
